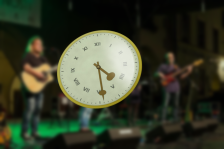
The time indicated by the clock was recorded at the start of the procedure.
4:29
